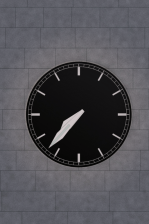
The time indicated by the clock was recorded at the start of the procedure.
7:37
